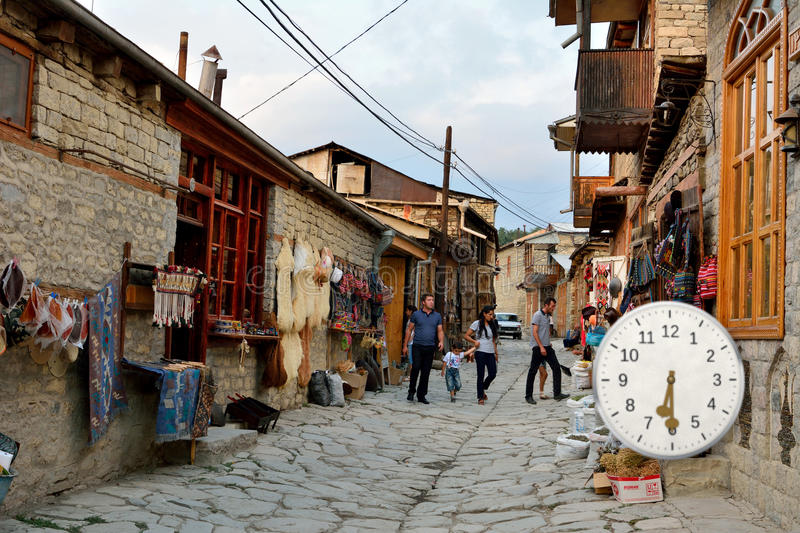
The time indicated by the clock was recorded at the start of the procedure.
6:30
